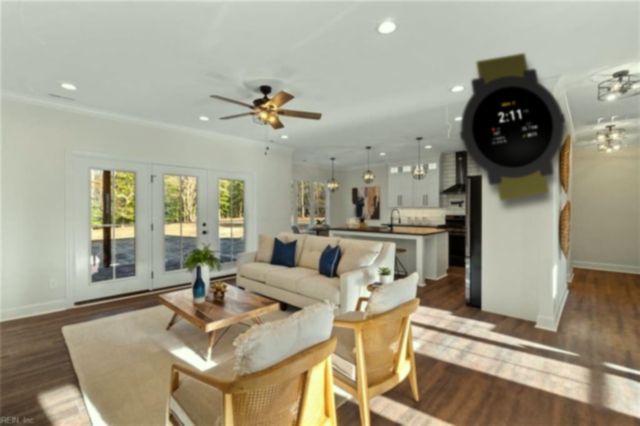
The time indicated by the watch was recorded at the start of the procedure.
2:11
